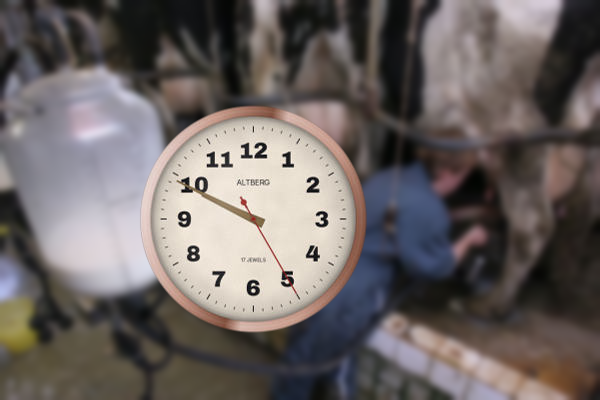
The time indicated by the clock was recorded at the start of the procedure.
9:49:25
